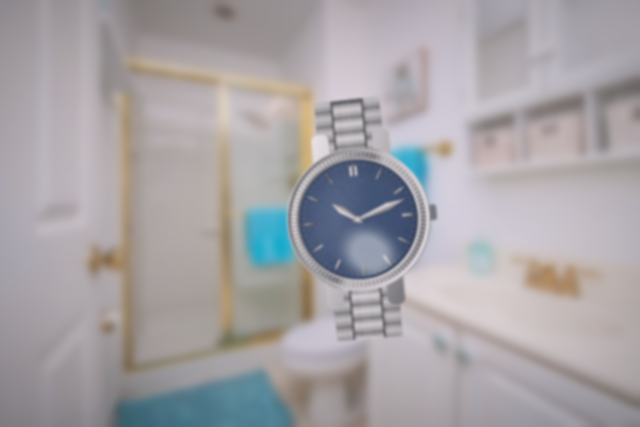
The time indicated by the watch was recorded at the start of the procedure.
10:12
